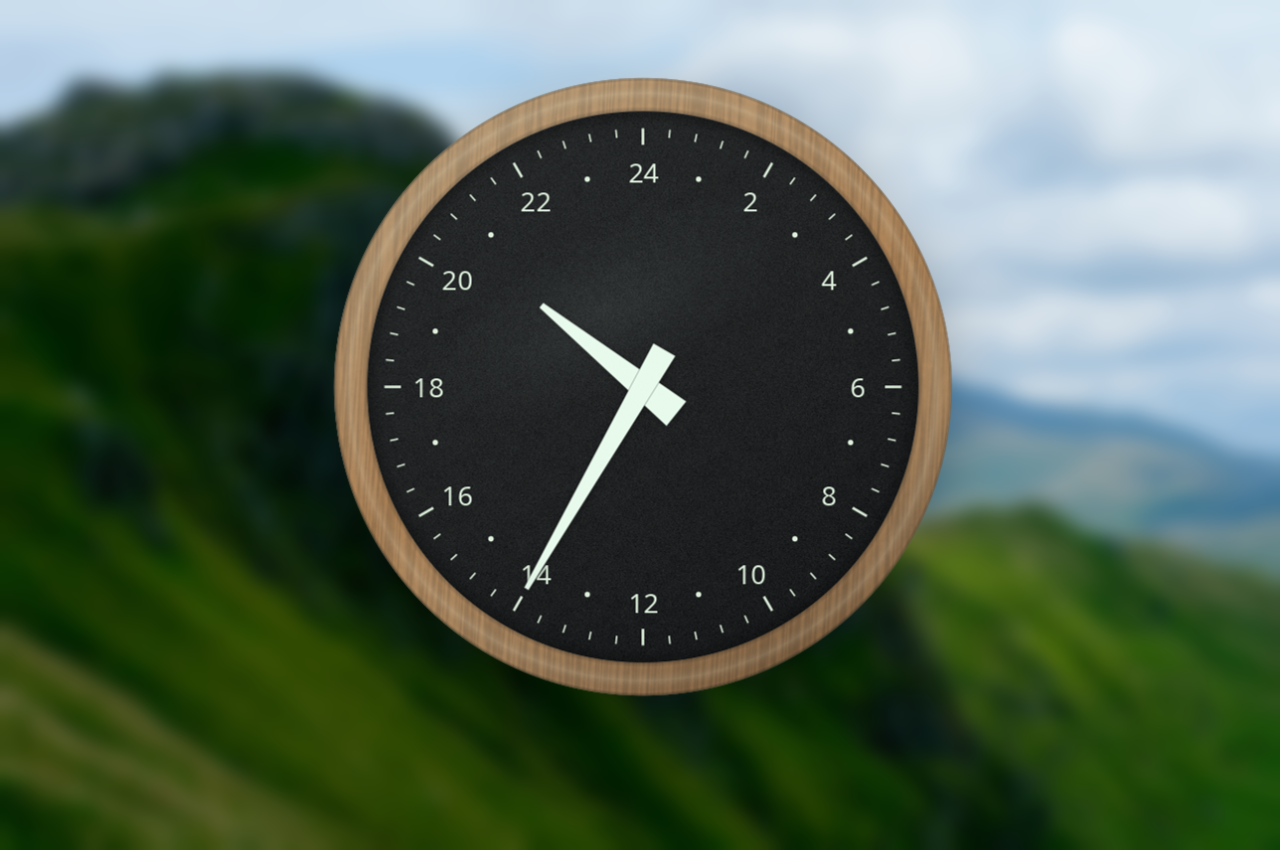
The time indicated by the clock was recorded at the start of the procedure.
20:35
